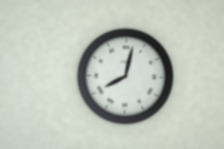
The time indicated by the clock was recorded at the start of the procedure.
8:02
